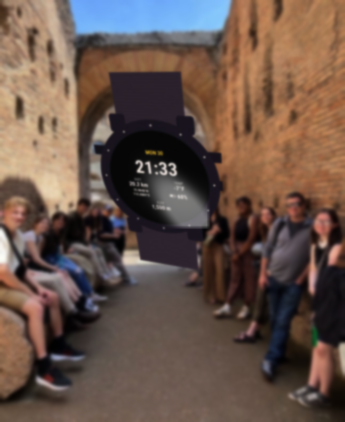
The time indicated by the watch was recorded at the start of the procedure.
21:33
